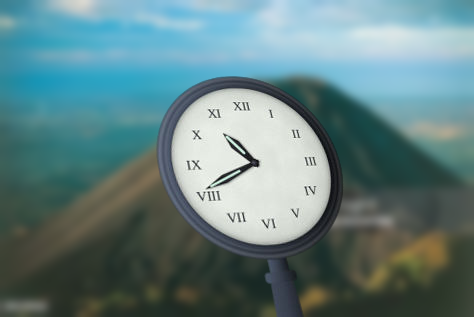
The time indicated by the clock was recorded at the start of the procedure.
10:41
